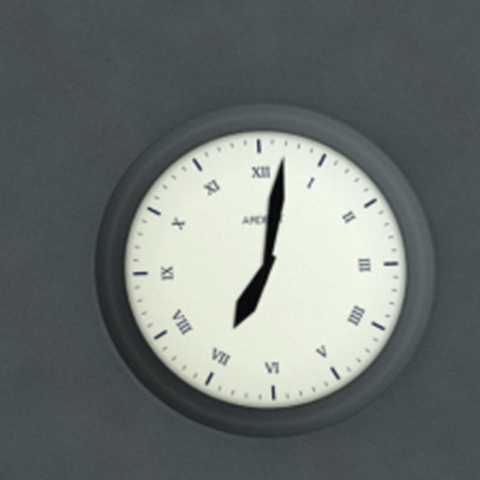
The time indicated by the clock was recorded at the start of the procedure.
7:02
